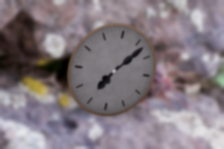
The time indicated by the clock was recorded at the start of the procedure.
7:07
